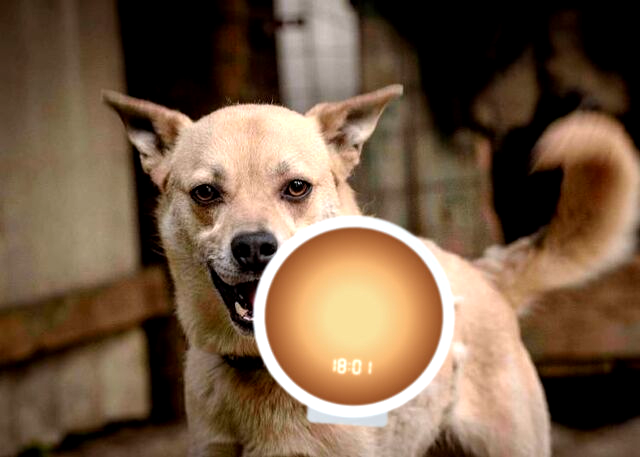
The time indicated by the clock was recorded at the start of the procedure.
18:01
